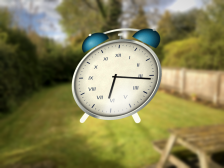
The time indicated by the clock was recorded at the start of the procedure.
6:16
